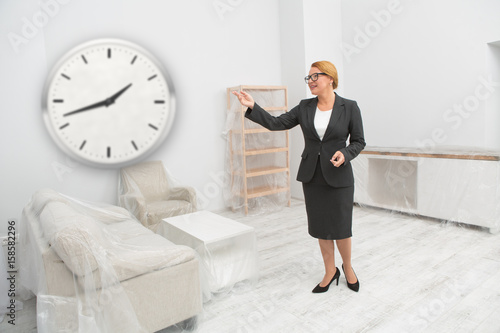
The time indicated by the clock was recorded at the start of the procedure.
1:42
